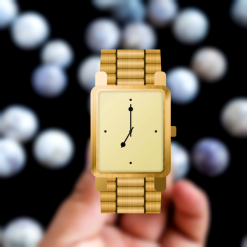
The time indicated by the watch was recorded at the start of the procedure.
7:00
